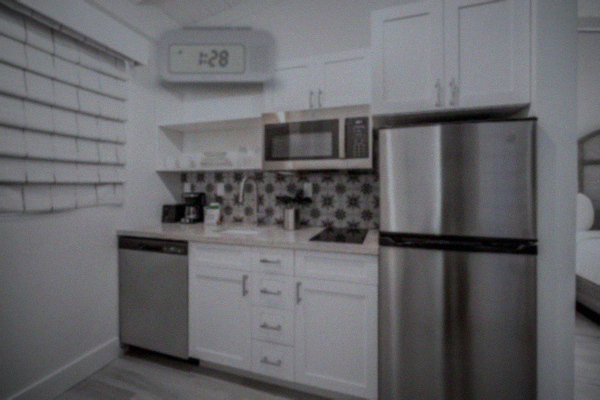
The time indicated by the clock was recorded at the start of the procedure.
1:28
